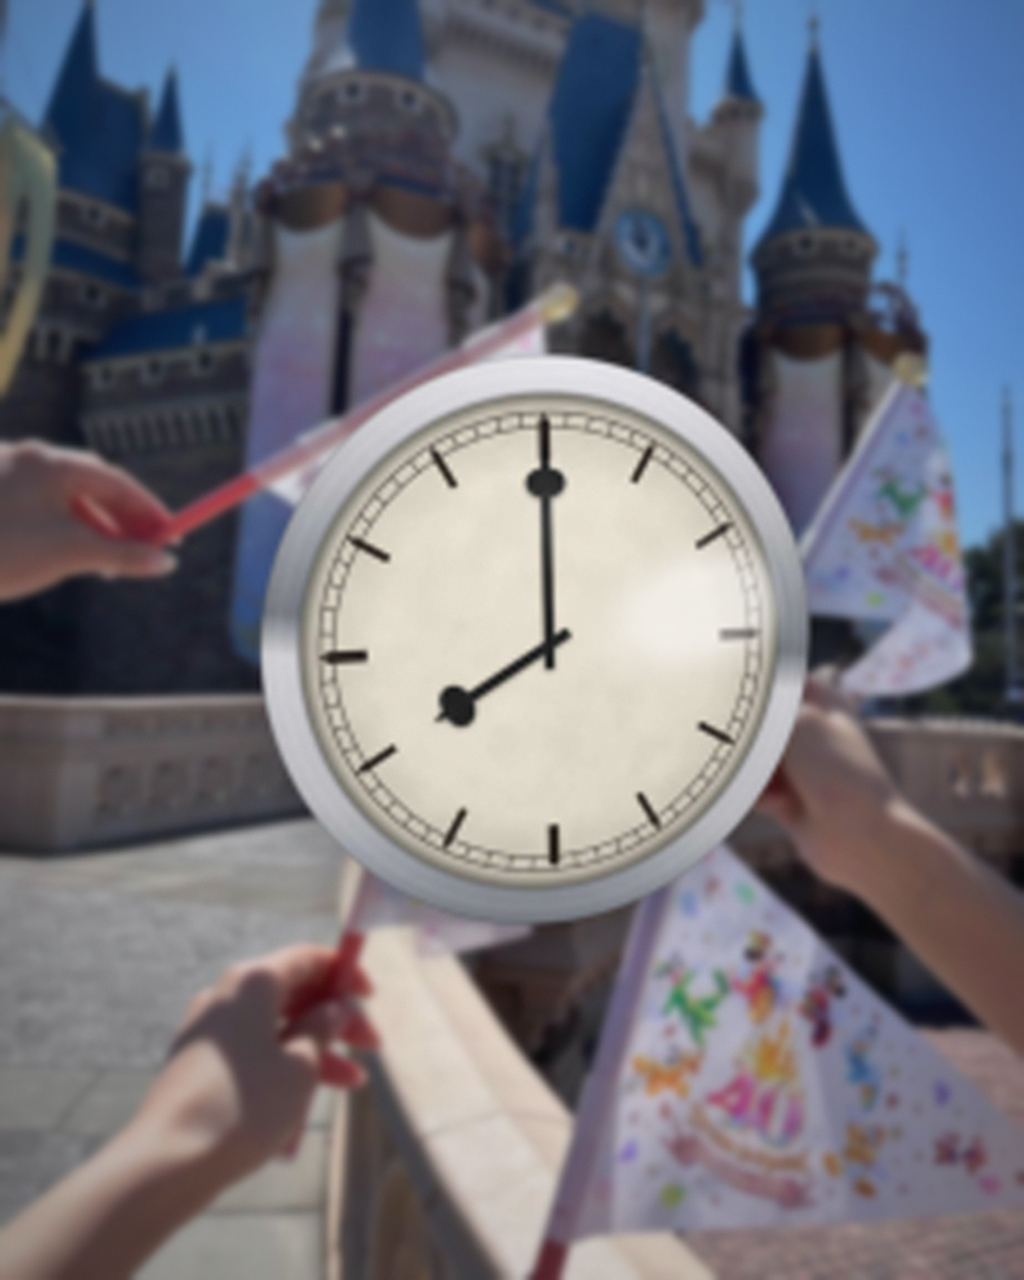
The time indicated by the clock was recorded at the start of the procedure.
8:00
